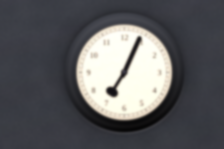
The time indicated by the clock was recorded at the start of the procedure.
7:04
